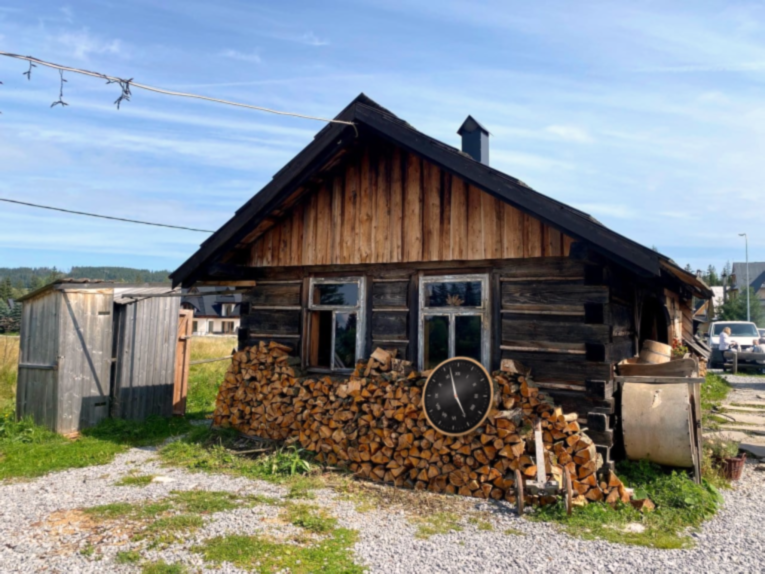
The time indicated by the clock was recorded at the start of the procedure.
4:57
